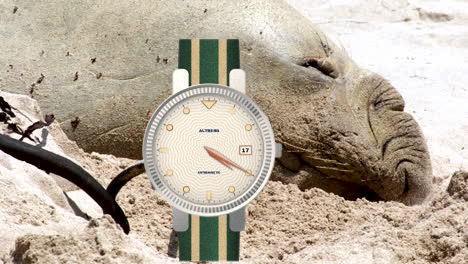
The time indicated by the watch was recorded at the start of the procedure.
4:20
